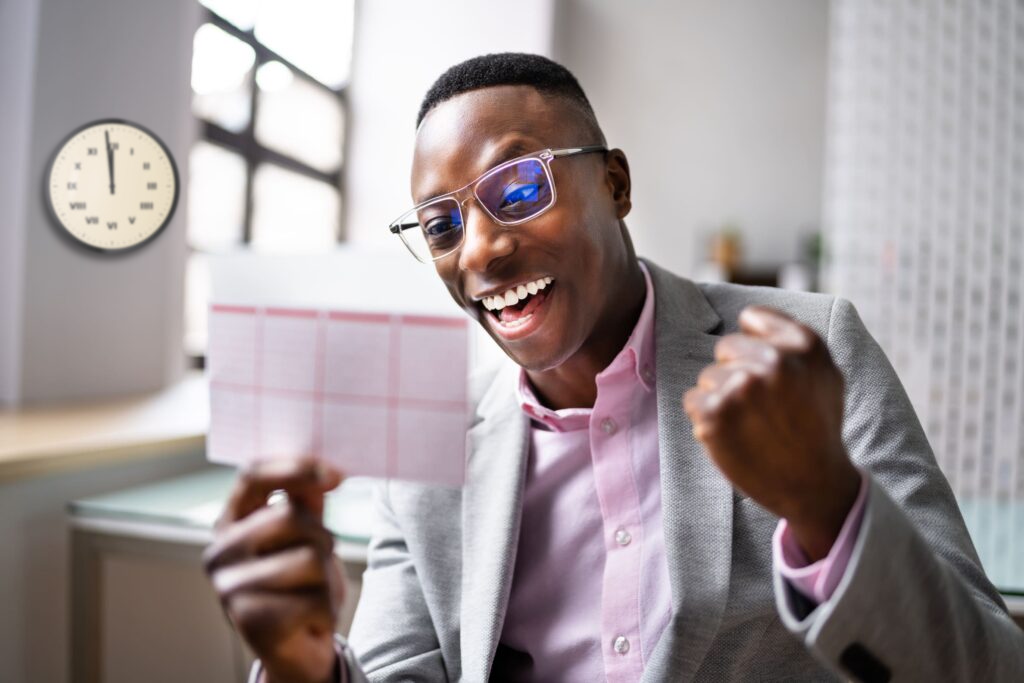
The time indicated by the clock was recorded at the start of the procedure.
11:59
